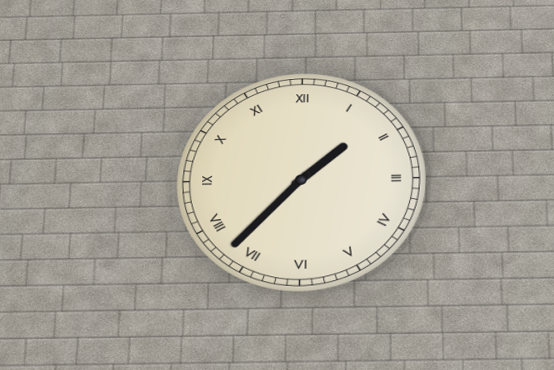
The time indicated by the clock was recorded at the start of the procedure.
1:37
